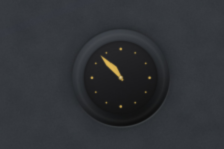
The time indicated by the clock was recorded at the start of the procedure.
10:53
